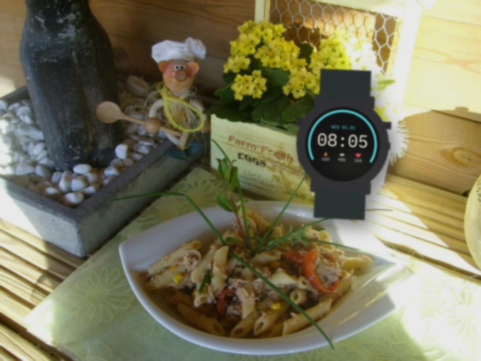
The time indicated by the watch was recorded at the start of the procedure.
8:05
